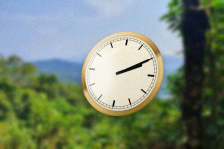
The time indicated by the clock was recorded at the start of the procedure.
2:10
